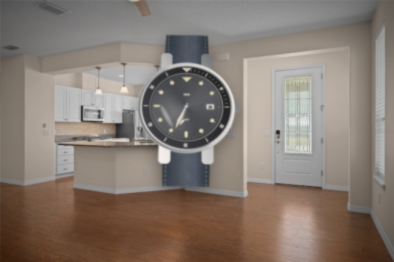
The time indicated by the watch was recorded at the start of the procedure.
6:34
